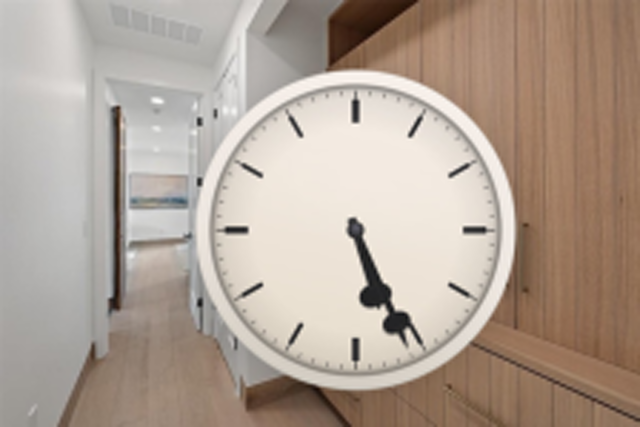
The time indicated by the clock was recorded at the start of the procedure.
5:26
